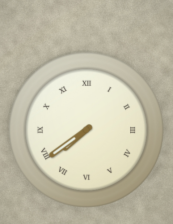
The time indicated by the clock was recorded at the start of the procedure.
7:39
